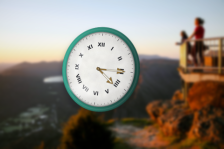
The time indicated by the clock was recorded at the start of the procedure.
4:15
